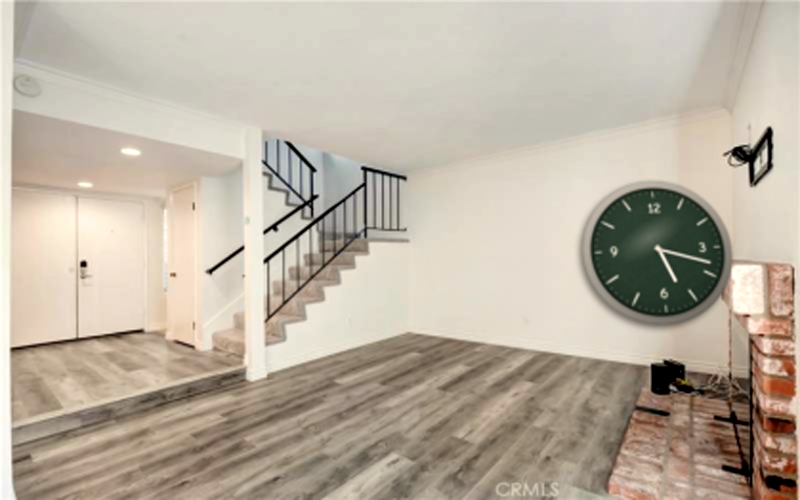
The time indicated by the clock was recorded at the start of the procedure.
5:18
